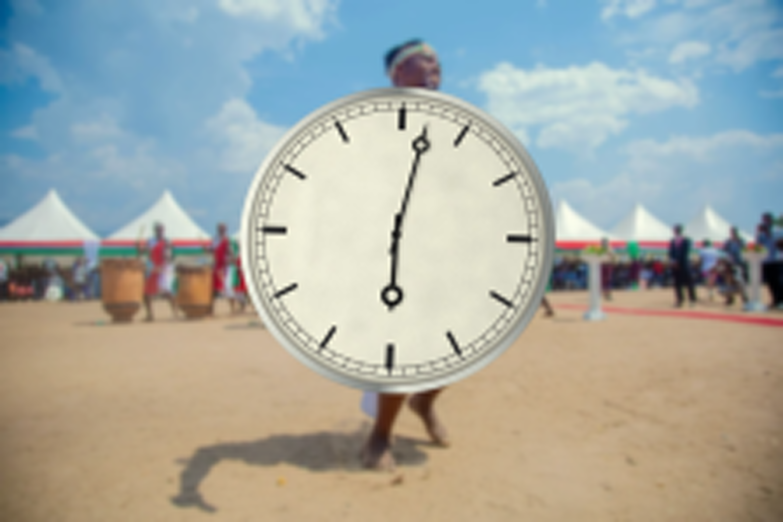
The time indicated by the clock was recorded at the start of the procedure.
6:02
